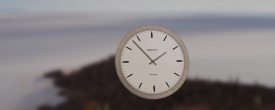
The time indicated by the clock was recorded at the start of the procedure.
1:53
